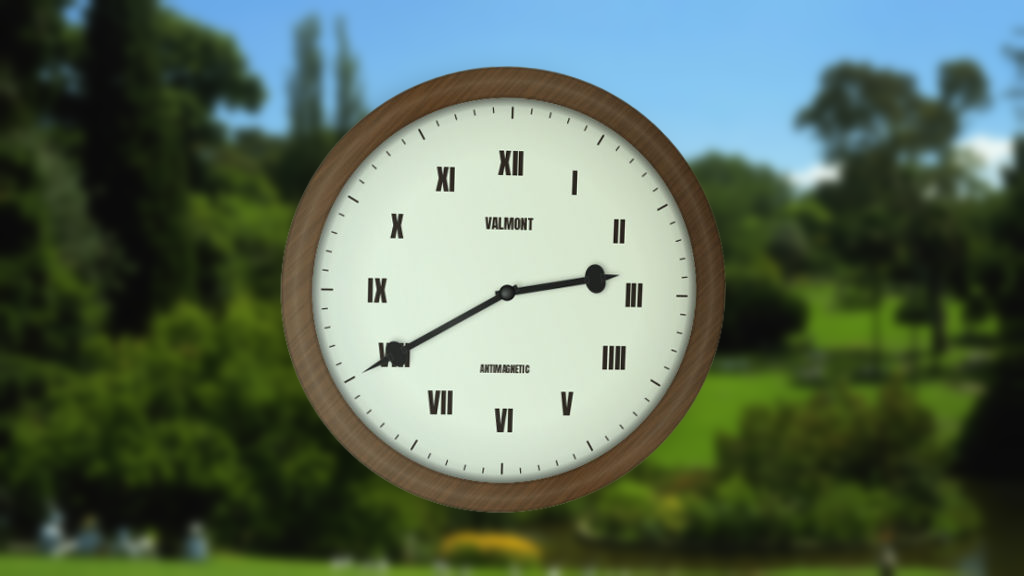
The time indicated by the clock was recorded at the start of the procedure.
2:40
